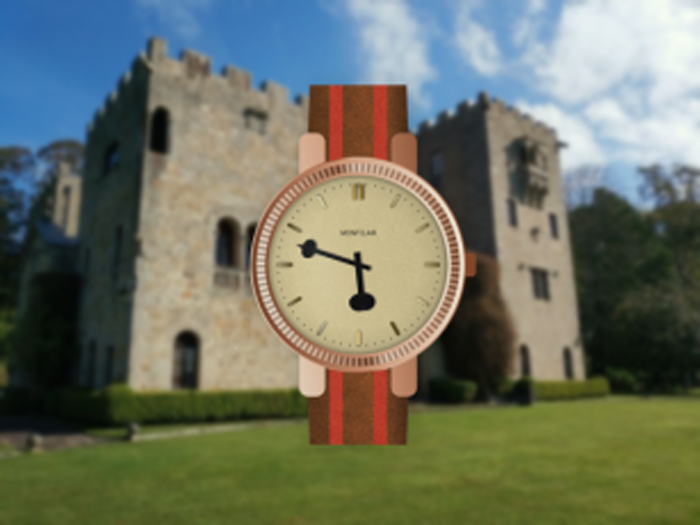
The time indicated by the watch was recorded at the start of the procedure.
5:48
